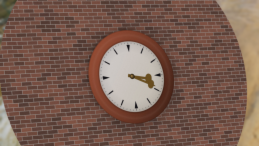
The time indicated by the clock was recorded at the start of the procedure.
3:19
